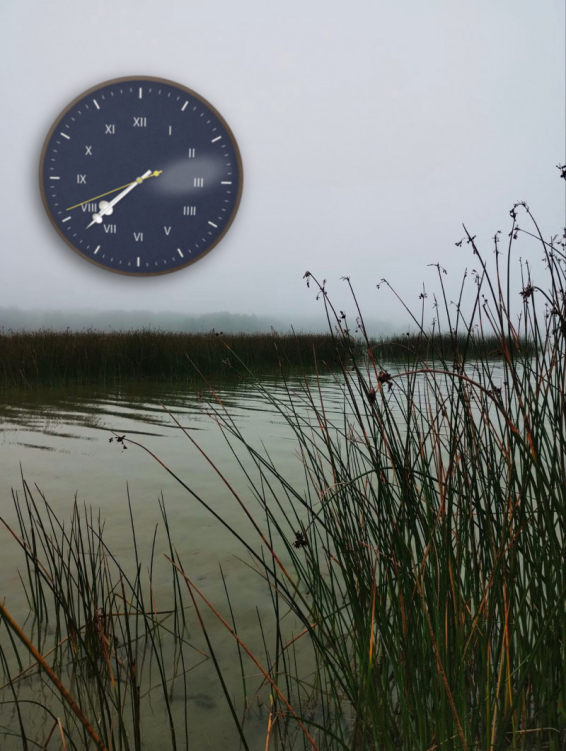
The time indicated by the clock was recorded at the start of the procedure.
7:37:41
